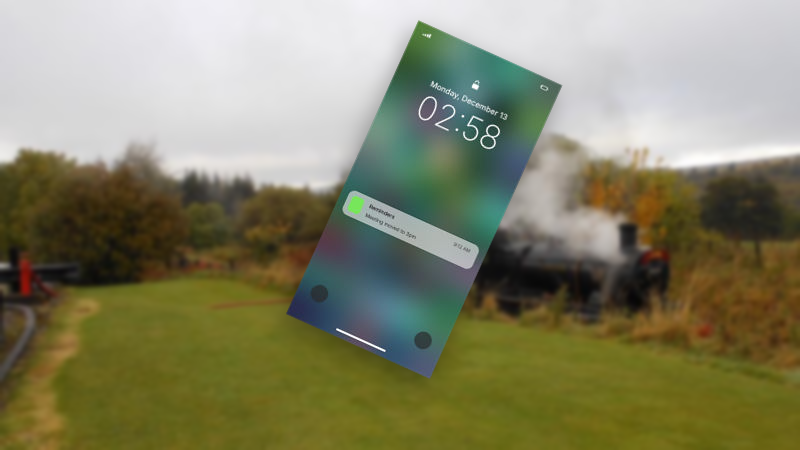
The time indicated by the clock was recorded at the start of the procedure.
2:58
